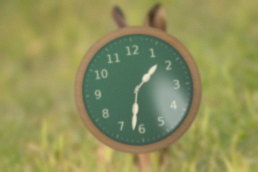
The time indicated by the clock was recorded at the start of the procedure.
1:32
